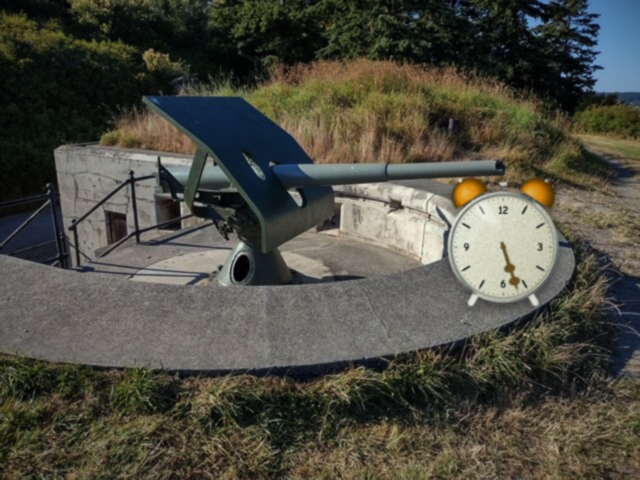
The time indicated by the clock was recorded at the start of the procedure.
5:27
